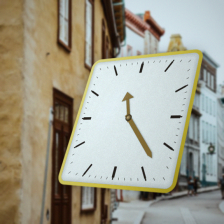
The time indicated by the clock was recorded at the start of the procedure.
11:23
